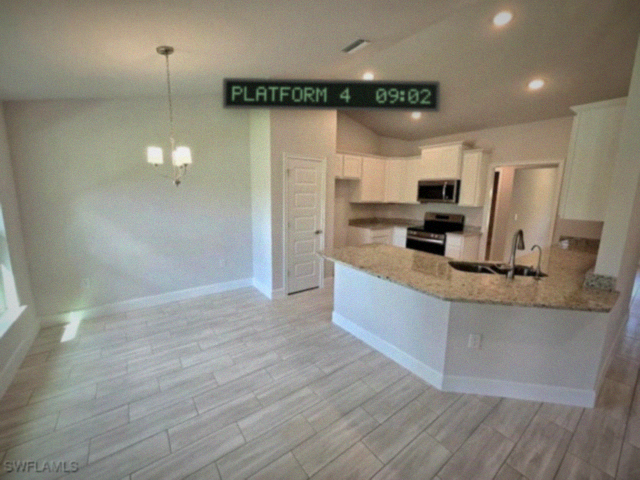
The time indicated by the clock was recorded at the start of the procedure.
9:02
